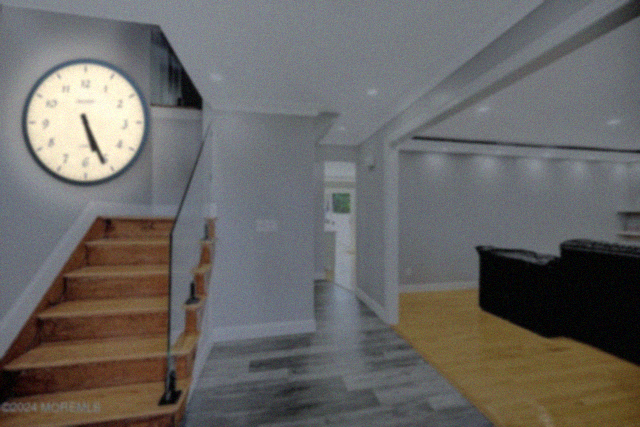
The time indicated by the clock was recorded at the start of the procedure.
5:26
